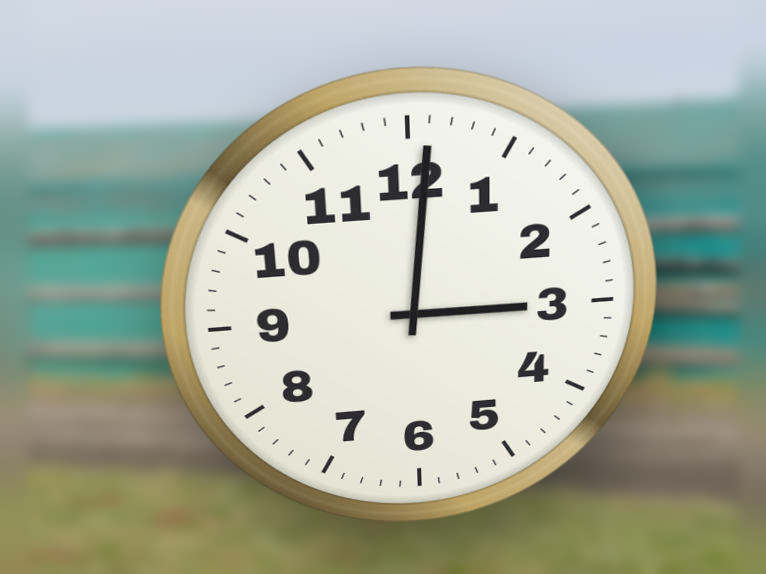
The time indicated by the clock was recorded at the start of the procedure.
3:01
